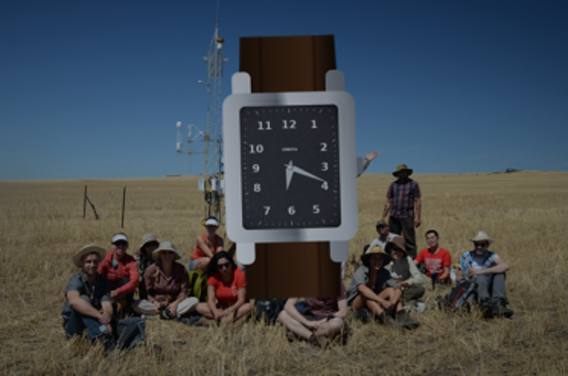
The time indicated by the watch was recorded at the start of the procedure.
6:19
